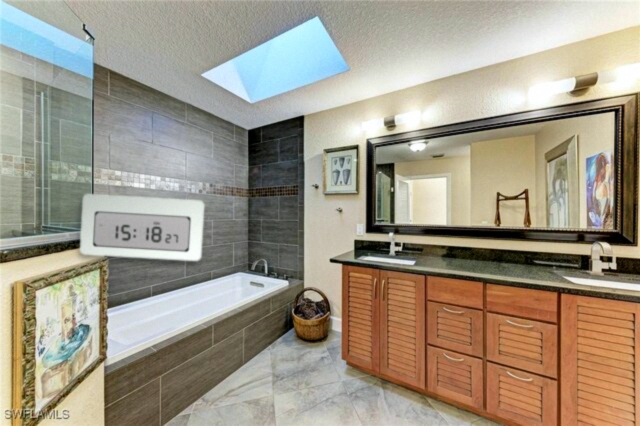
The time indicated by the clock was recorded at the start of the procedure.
15:18
